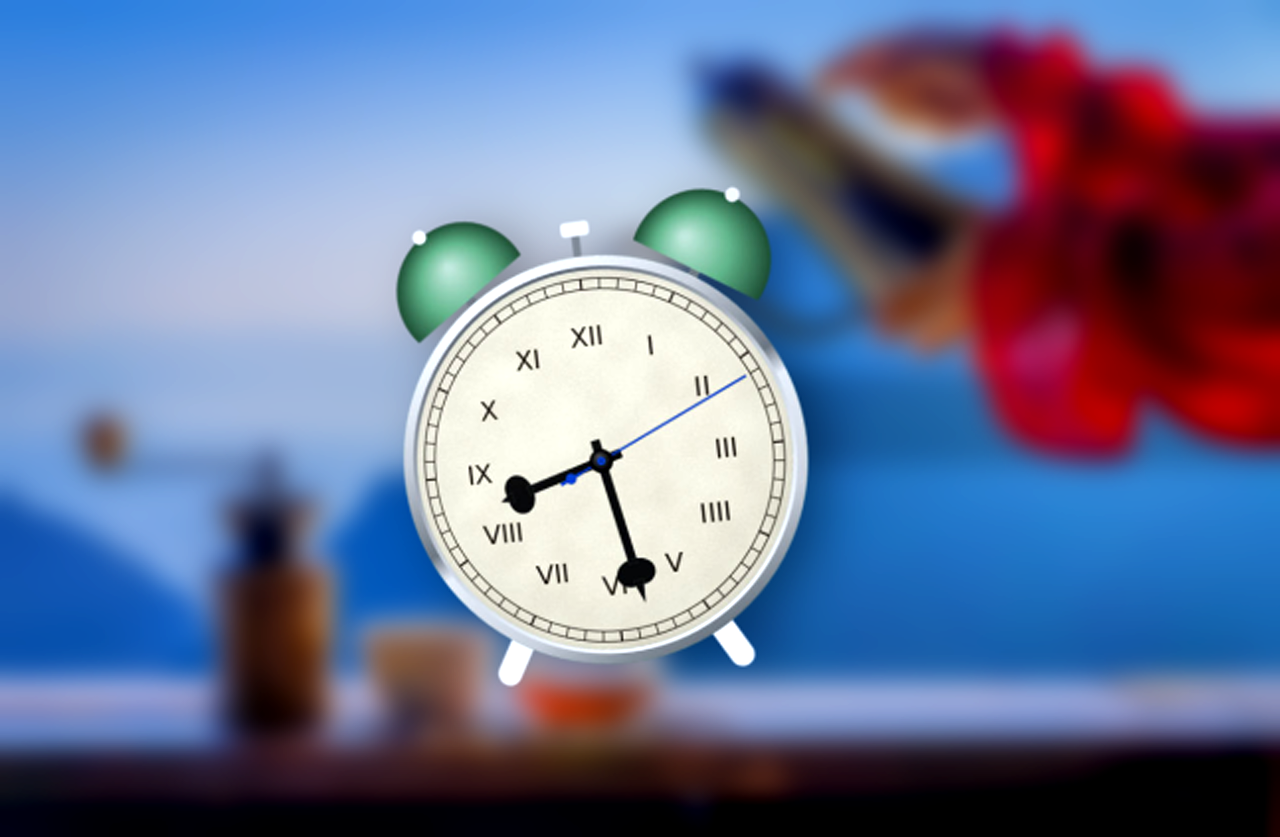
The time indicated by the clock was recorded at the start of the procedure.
8:28:11
